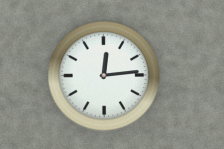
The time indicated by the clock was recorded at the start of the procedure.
12:14
